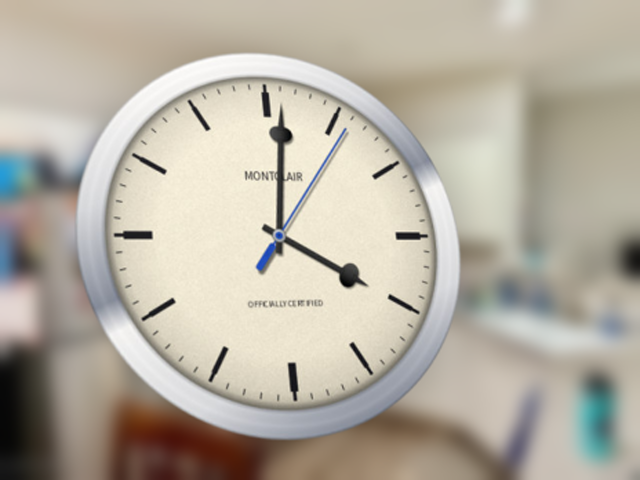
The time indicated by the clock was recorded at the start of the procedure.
4:01:06
